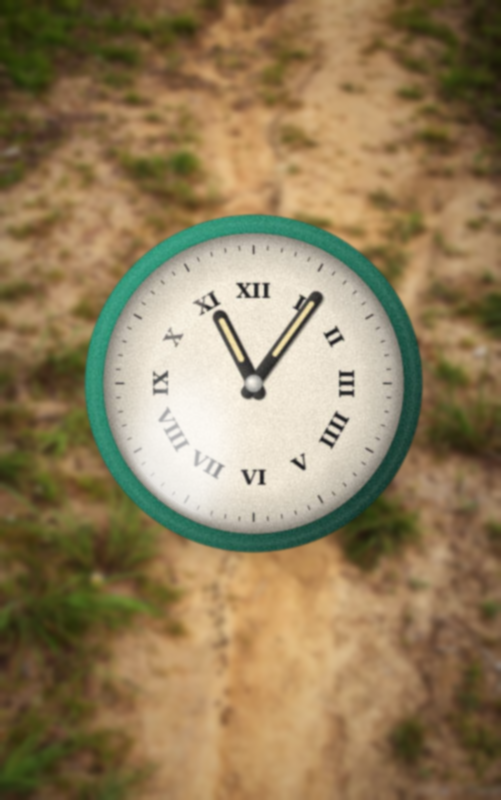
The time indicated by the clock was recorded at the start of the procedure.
11:06
